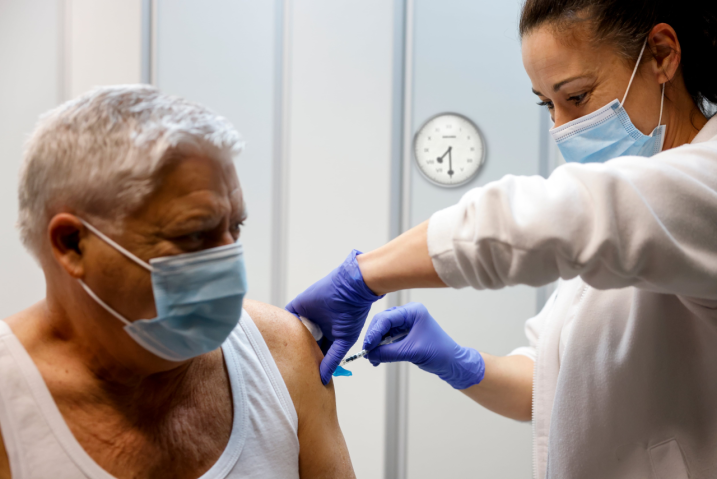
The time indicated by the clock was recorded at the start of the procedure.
7:30
